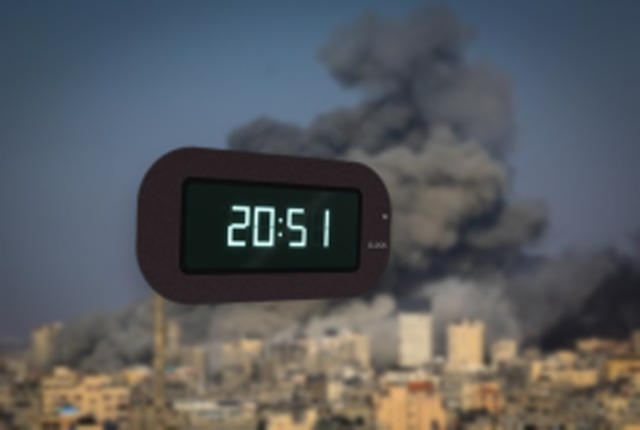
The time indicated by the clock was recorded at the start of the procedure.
20:51
